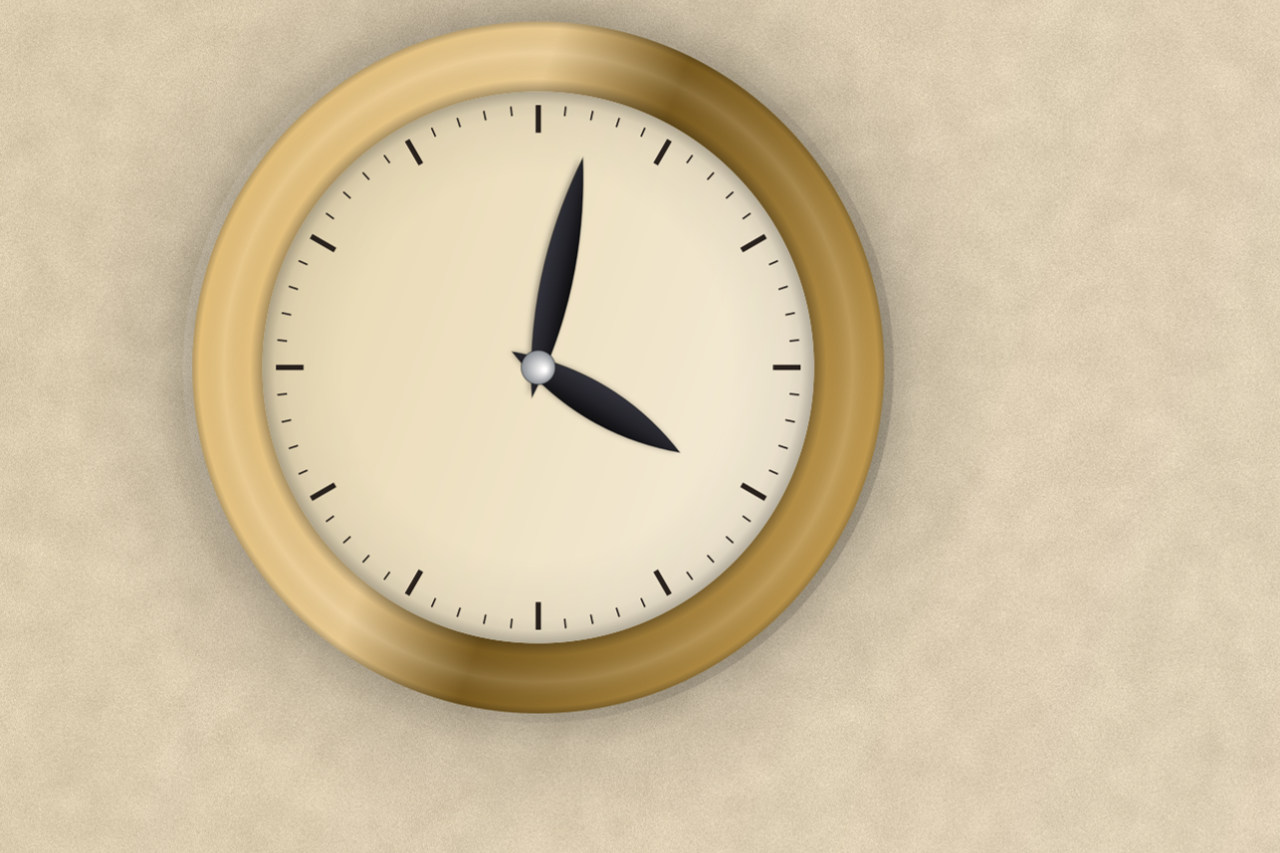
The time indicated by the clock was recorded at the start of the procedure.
4:02
